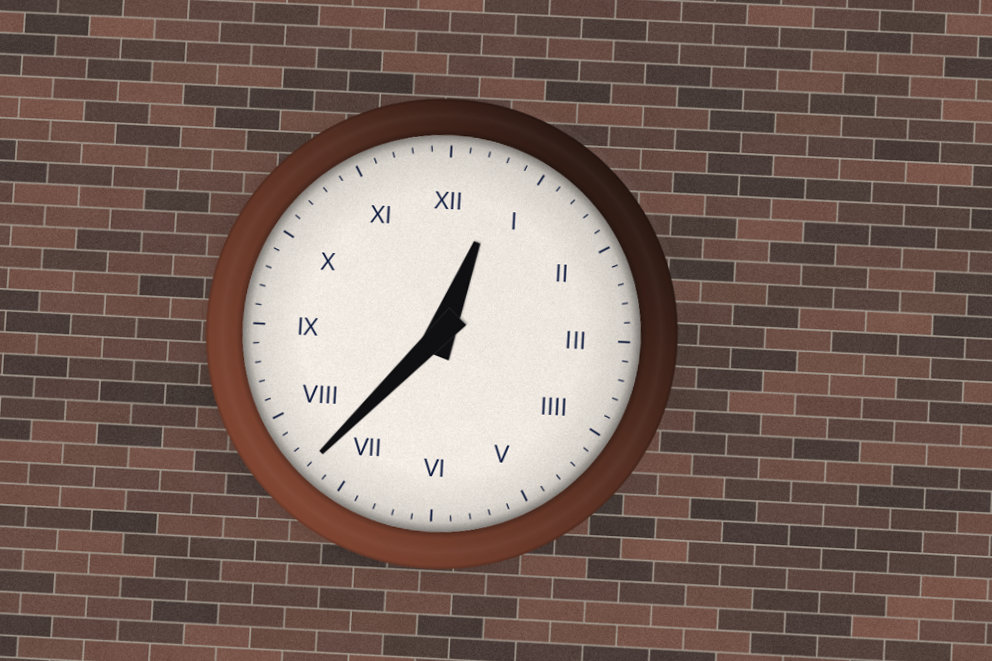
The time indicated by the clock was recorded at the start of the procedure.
12:37
